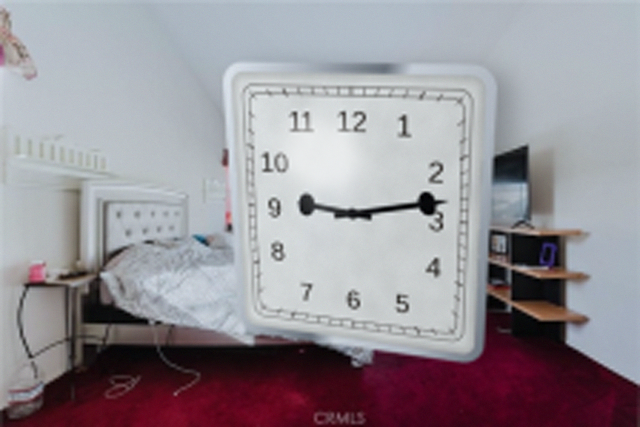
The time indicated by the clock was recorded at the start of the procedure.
9:13
